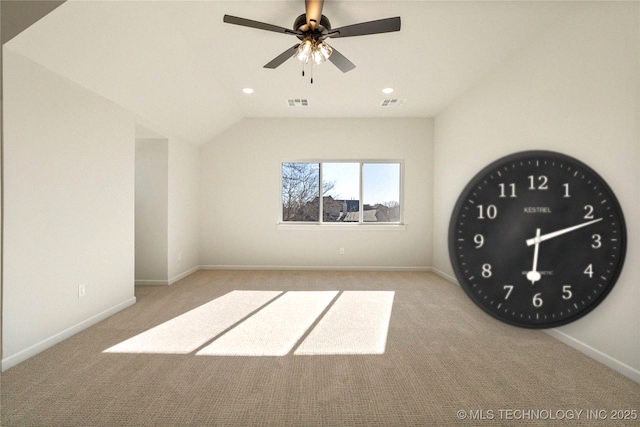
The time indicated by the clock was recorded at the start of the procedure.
6:12
